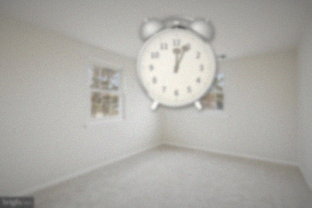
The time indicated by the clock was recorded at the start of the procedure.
12:04
